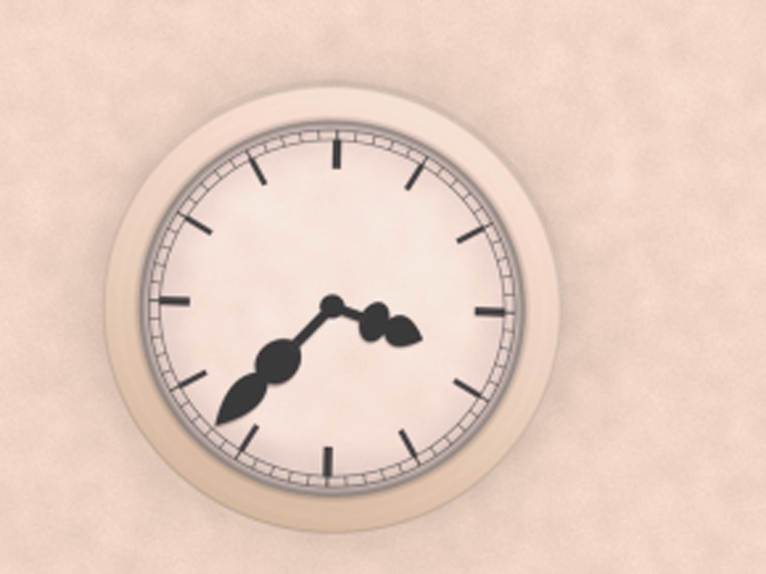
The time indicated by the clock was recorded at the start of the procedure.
3:37
